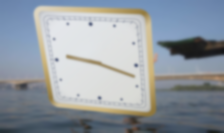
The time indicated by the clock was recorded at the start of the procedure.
9:18
